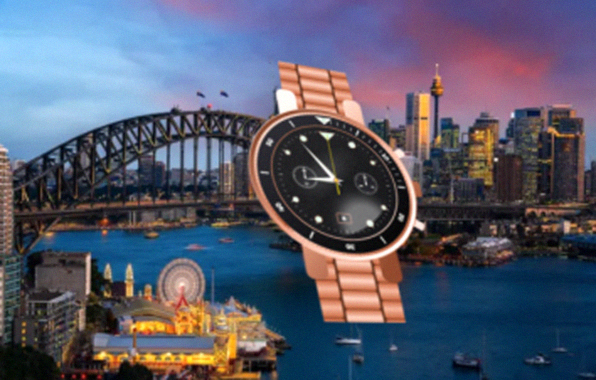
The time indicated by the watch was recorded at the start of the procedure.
8:54
